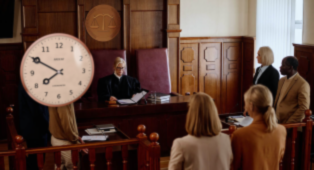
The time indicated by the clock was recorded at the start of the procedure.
7:50
